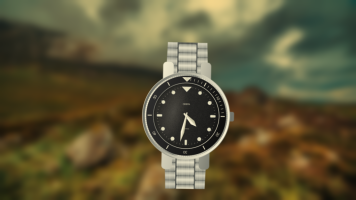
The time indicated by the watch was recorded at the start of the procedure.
4:32
